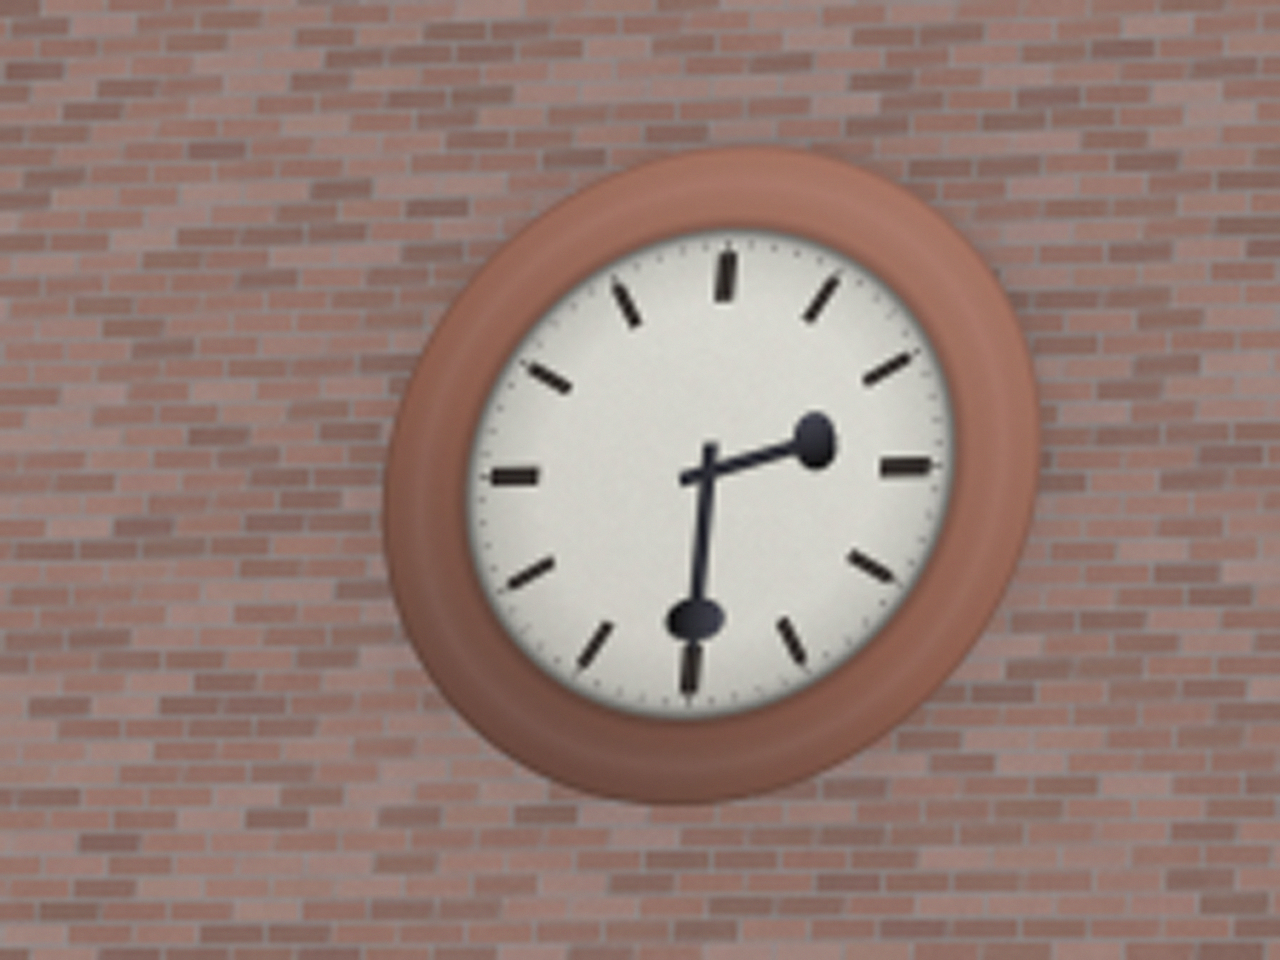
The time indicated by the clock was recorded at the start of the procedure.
2:30
